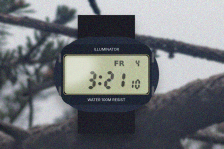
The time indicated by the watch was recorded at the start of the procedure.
3:21:10
